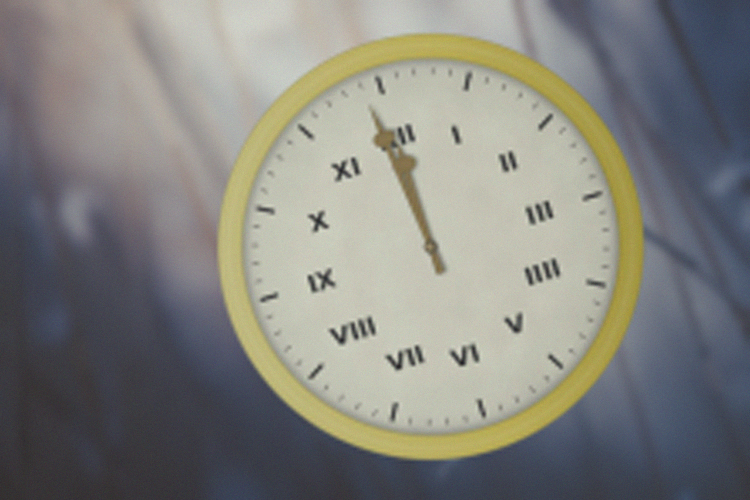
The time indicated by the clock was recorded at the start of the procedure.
11:59
